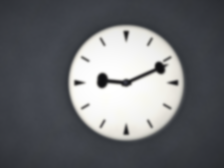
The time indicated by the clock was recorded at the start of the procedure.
9:11
